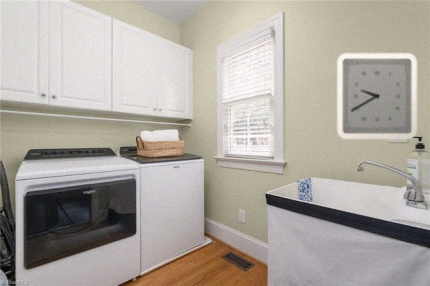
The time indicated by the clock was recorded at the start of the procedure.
9:40
